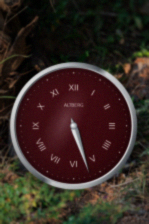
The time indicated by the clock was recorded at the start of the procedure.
5:27
